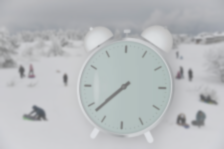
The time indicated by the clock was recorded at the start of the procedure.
7:38
